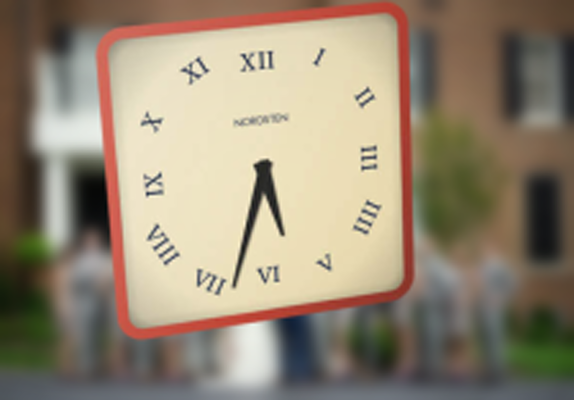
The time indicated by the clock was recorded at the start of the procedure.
5:33
